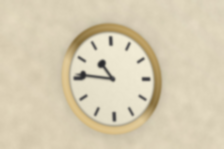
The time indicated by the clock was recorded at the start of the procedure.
10:46
